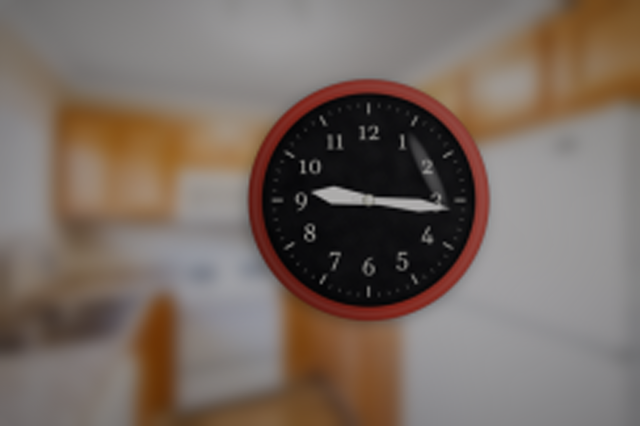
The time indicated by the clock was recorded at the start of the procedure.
9:16
